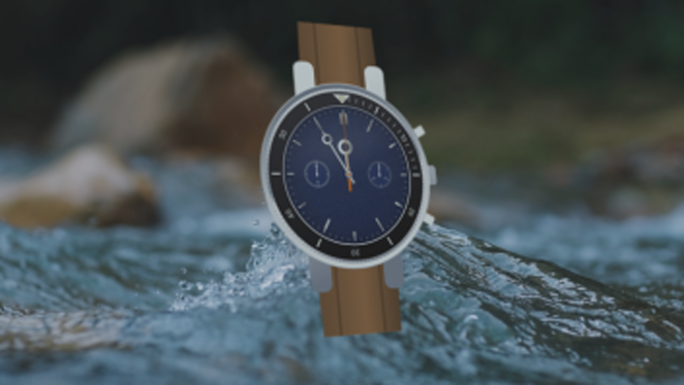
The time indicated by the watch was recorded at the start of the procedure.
11:55
